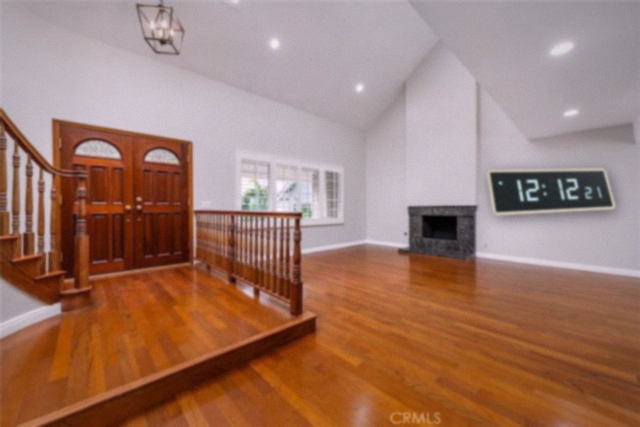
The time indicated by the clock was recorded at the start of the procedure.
12:12
